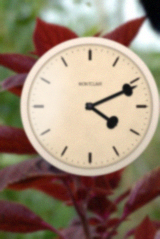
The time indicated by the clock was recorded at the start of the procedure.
4:11
